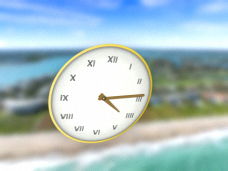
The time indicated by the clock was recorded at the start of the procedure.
4:14
